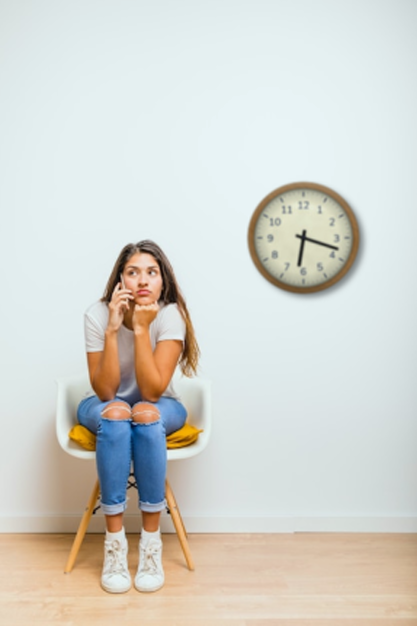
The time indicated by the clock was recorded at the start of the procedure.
6:18
